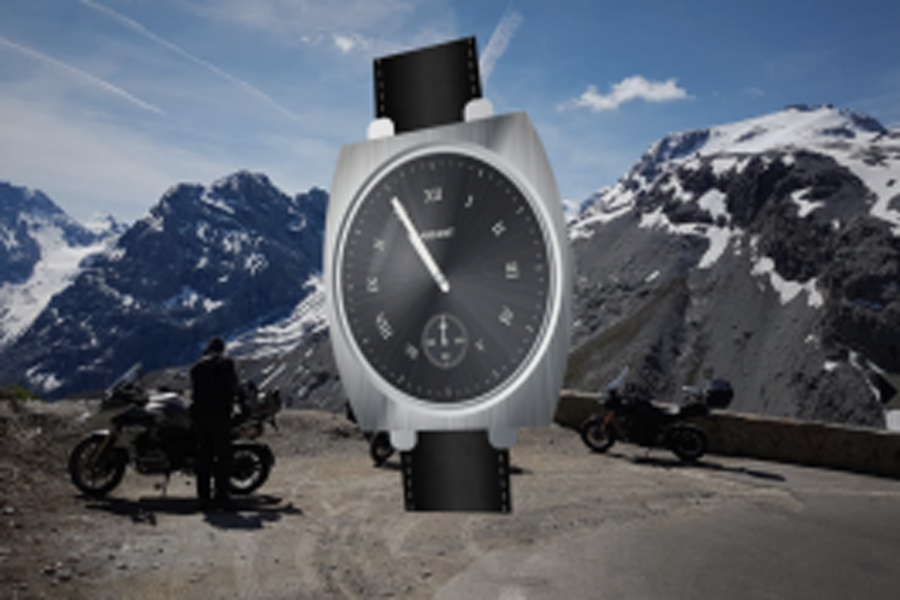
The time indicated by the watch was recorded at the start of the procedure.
10:55
